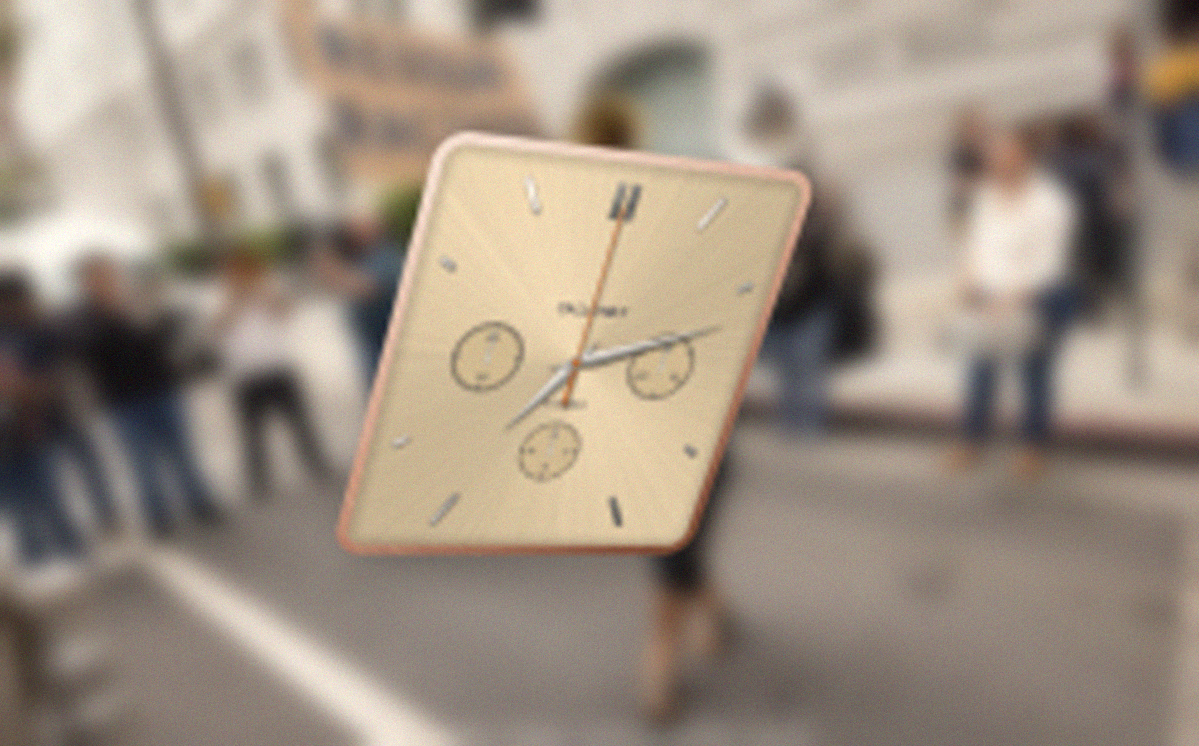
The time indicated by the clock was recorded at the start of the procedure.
7:12
